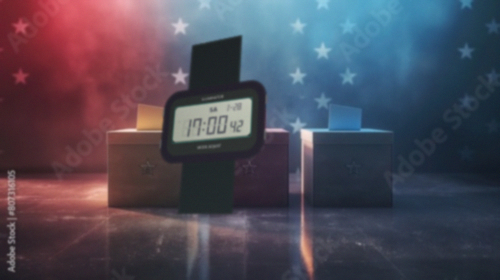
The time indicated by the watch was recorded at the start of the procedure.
17:00
